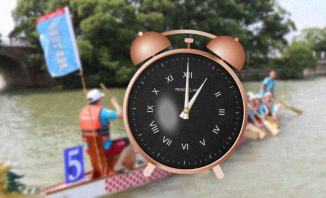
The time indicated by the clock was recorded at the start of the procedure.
1:00
